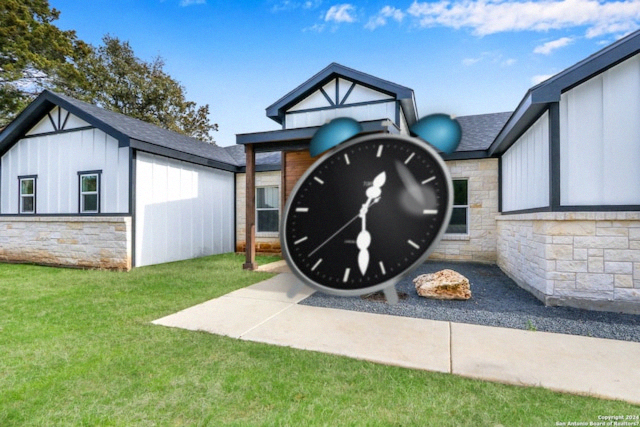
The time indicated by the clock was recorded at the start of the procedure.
12:27:37
